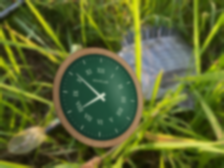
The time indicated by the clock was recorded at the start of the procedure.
7:51
